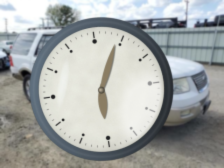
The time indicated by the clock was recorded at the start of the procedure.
6:04
